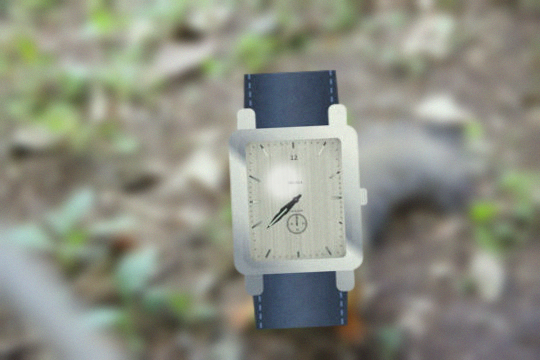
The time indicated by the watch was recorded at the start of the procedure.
7:38
